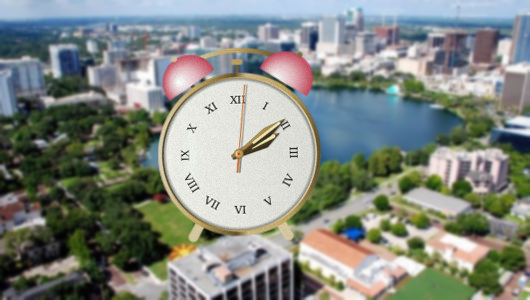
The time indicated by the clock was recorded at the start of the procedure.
2:09:01
